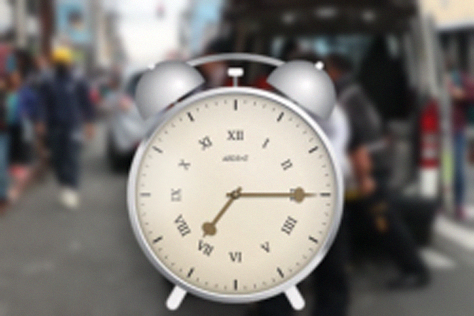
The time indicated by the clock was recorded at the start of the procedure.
7:15
